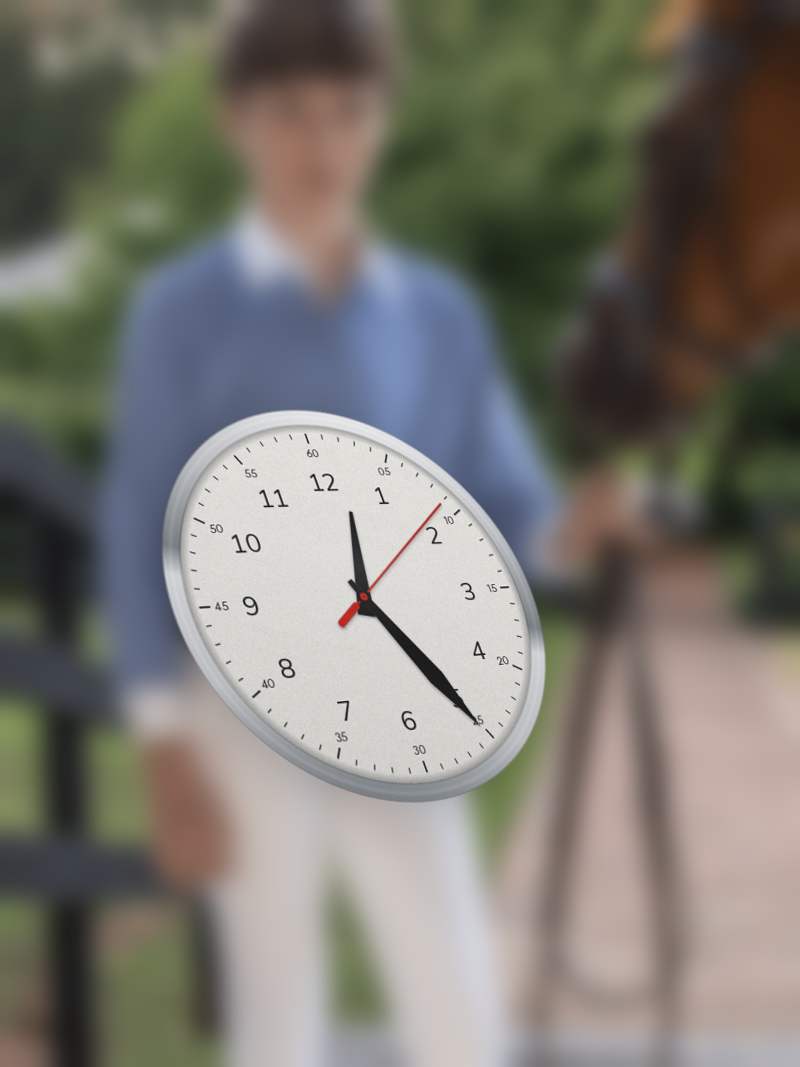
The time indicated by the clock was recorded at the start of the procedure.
12:25:09
